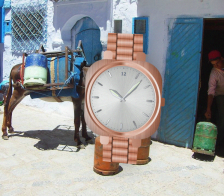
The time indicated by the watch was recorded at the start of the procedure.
10:07
